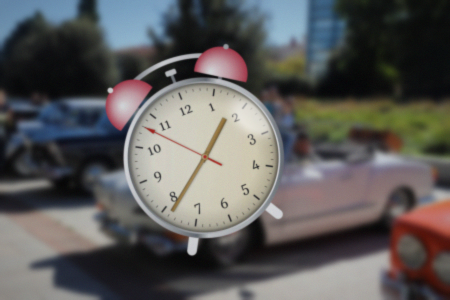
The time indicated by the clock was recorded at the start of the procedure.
1:38:53
